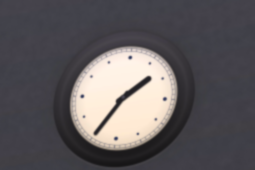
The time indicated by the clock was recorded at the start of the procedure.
1:35
